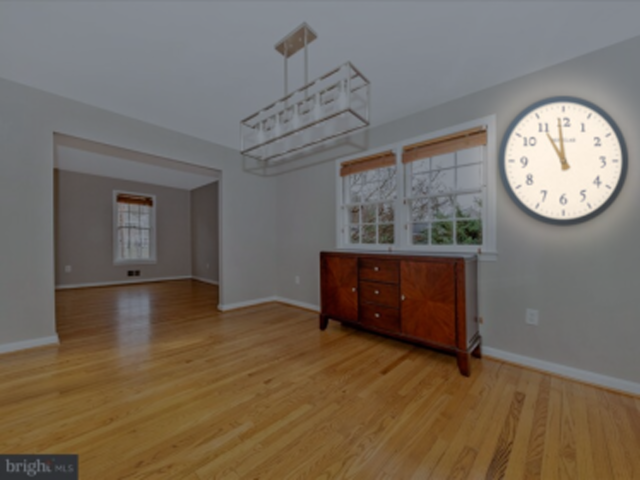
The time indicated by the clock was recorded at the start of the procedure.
10:59
